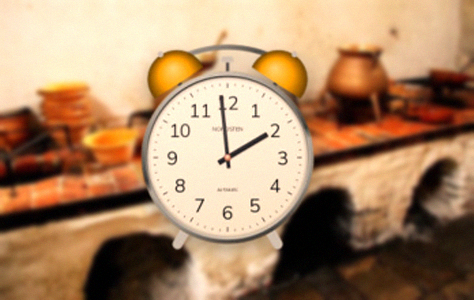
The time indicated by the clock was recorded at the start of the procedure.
1:59
